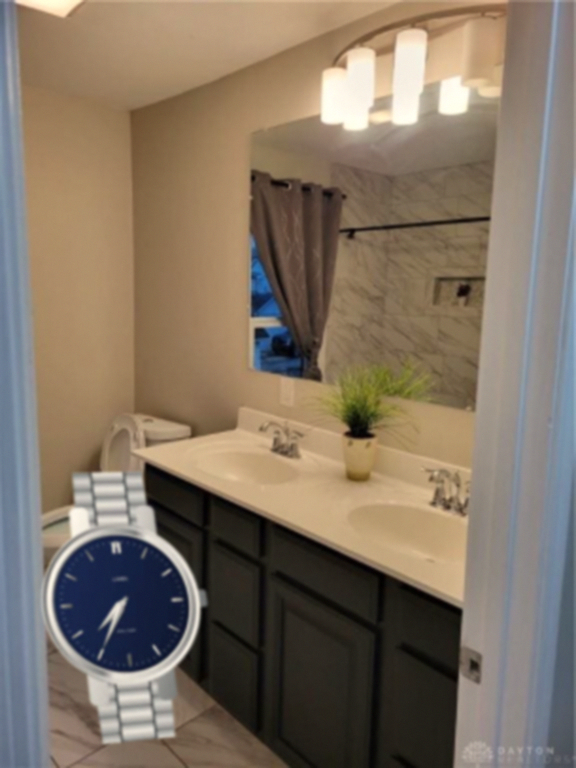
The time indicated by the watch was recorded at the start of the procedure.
7:35
